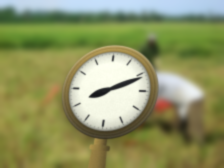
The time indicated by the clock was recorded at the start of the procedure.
8:11
